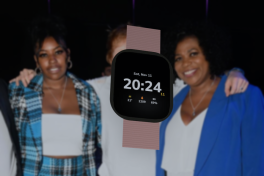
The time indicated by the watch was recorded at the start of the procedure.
20:24
